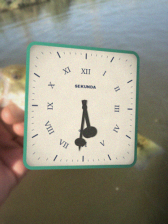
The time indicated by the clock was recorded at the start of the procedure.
5:31
